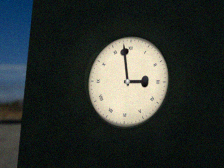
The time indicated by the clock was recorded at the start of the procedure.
2:58
